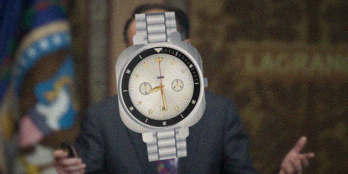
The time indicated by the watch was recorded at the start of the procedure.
8:29
